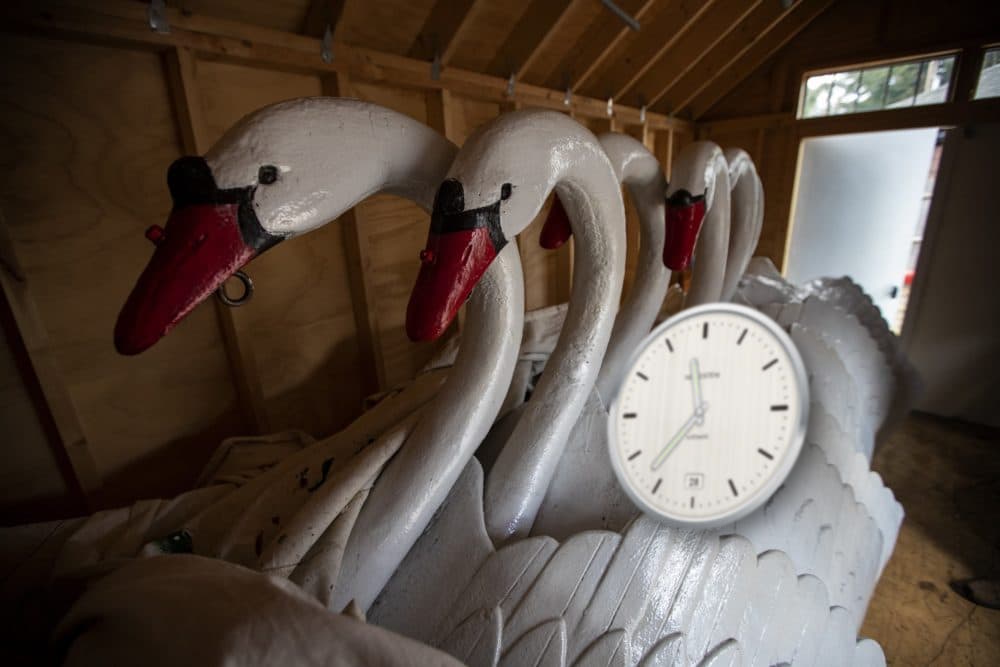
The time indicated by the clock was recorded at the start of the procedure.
11:37
